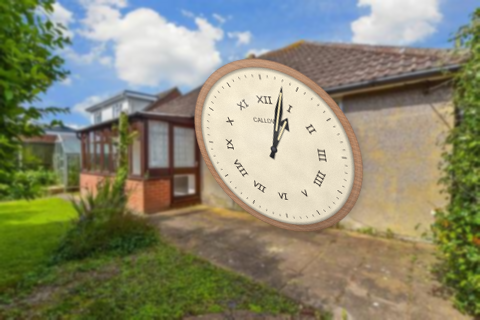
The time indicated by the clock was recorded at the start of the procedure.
1:03
